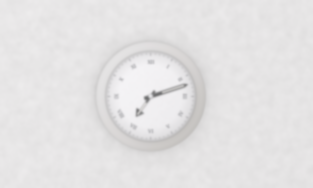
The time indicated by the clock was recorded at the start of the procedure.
7:12
